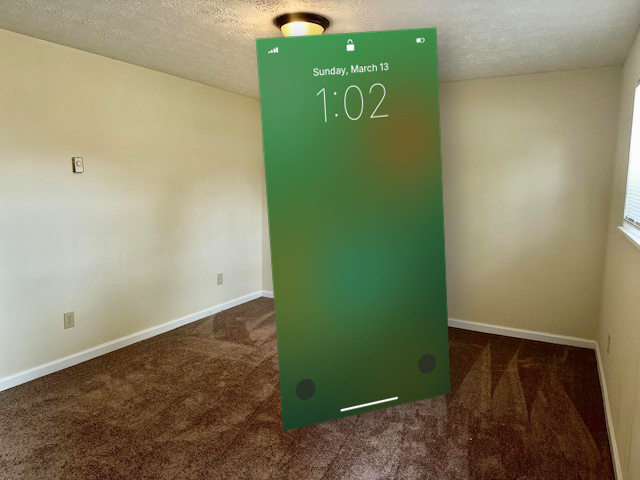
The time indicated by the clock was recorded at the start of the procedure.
1:02
